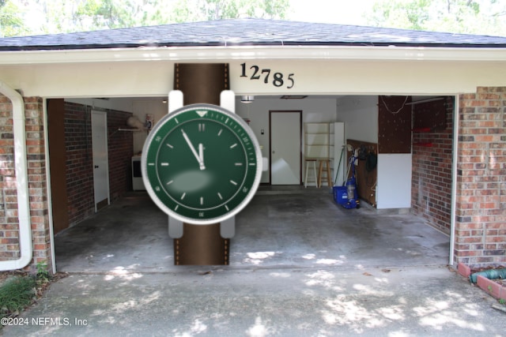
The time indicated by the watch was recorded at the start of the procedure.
11:55
